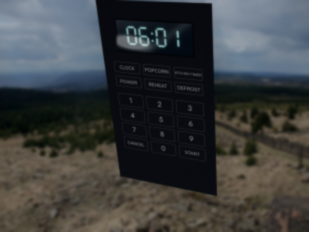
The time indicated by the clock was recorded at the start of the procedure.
6:01
